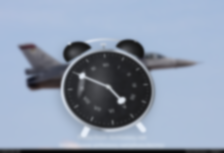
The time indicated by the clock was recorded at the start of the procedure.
4:50
